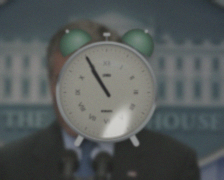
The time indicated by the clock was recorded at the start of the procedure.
10:55
